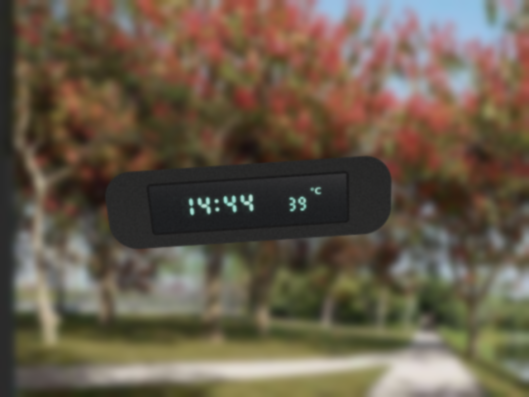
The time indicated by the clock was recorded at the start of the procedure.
14:44
